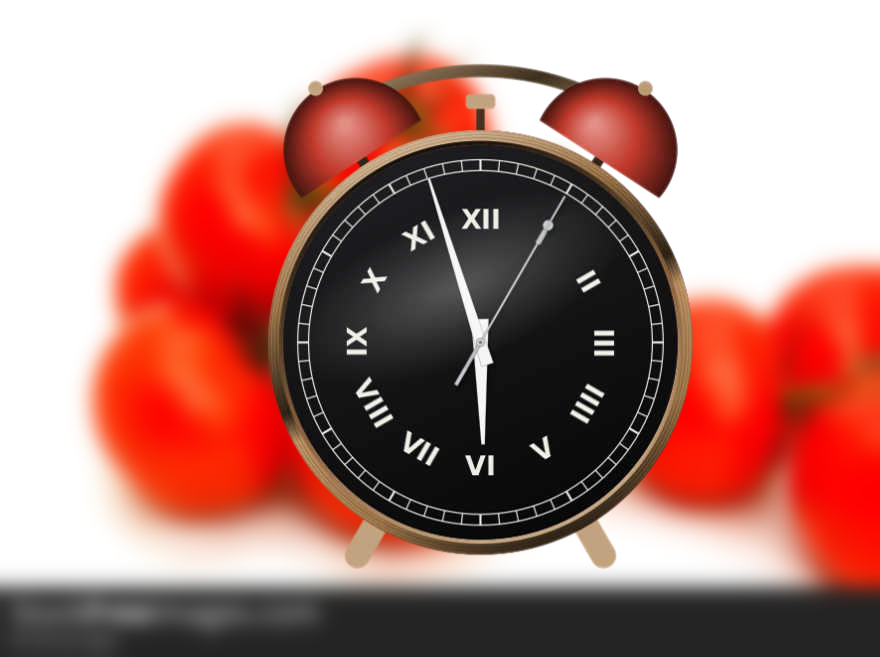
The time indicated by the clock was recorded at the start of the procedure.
5:57:05
